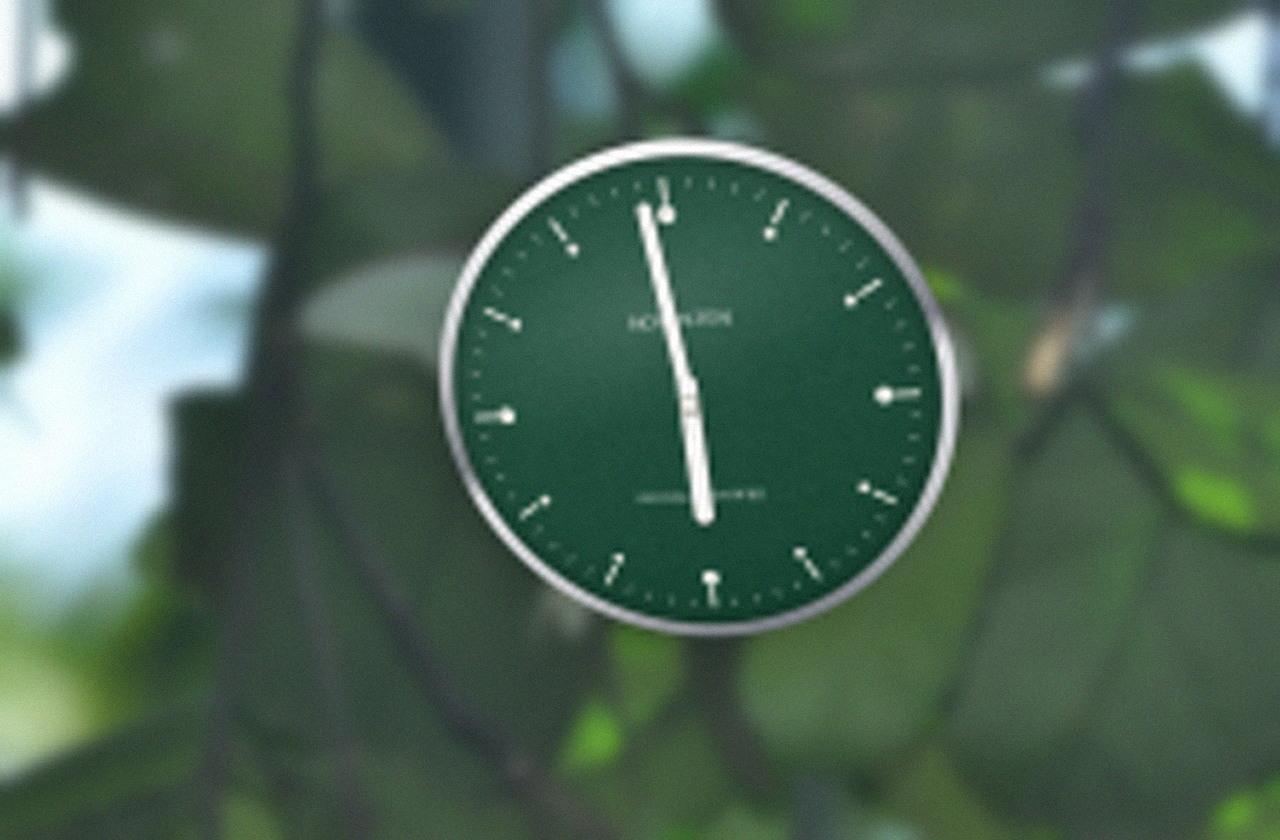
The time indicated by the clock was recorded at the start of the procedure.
5:59
